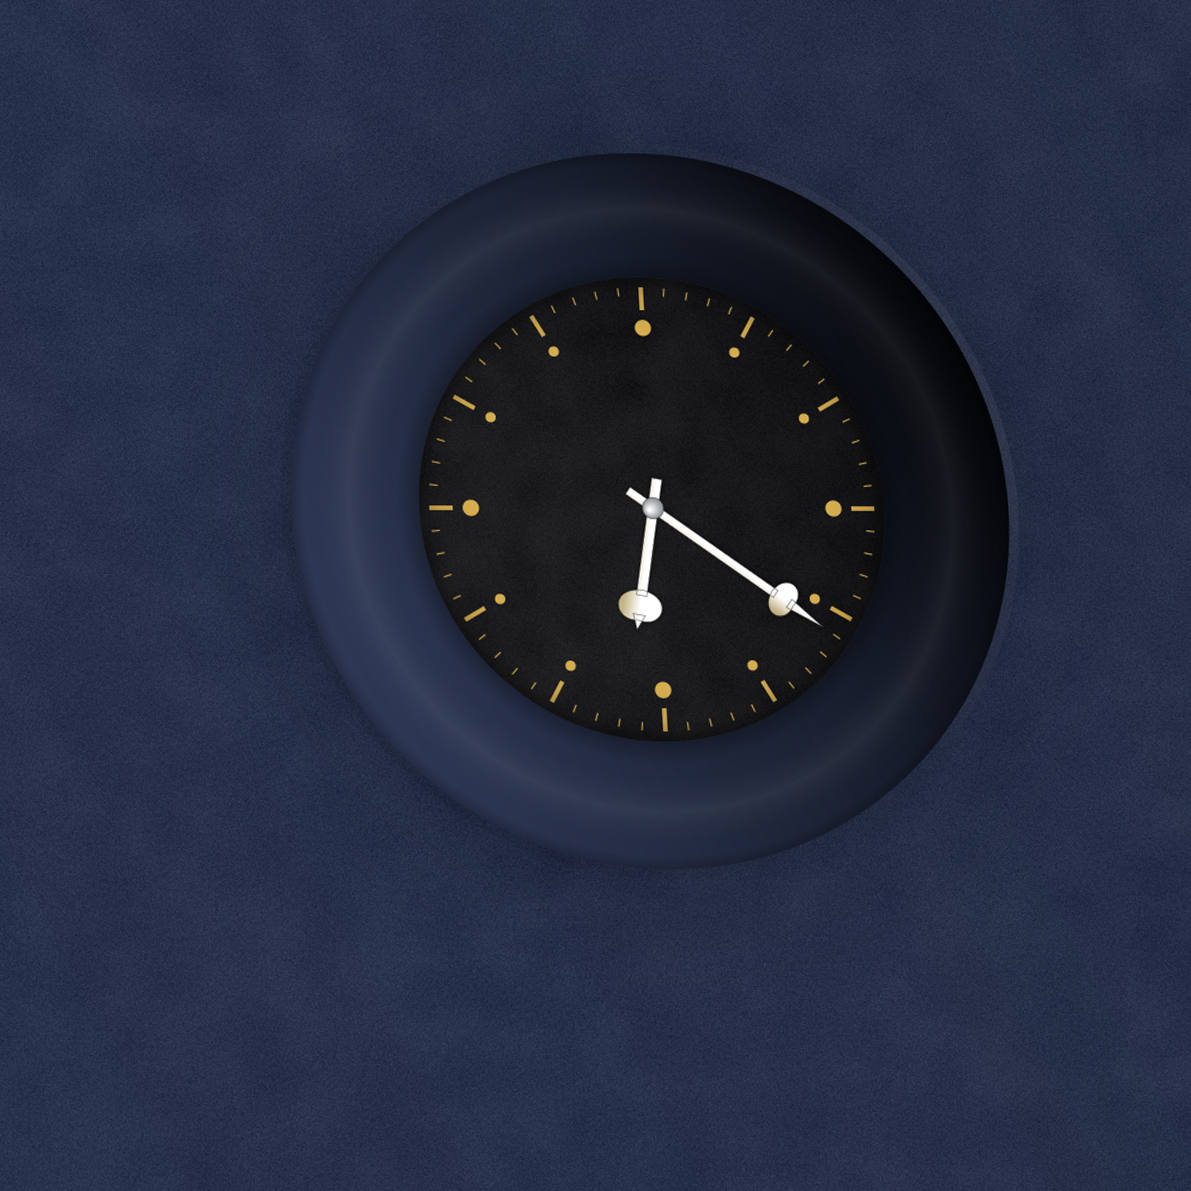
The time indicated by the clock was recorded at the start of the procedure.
6:21
